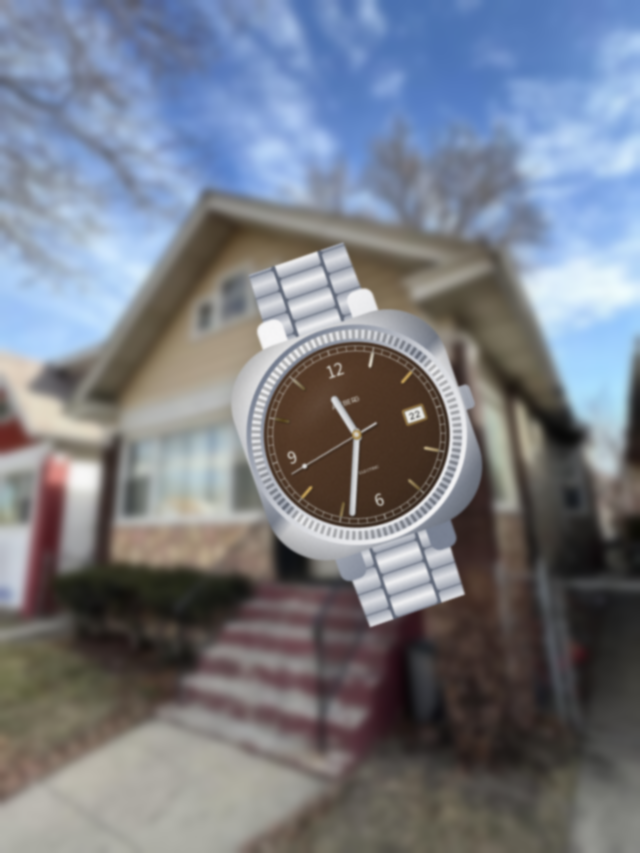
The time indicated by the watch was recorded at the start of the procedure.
11:33:43
